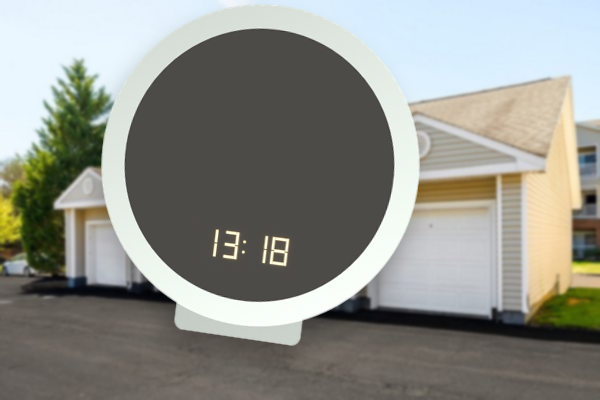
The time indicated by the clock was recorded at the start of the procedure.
13:18
